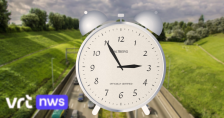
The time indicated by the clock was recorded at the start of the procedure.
2:55
